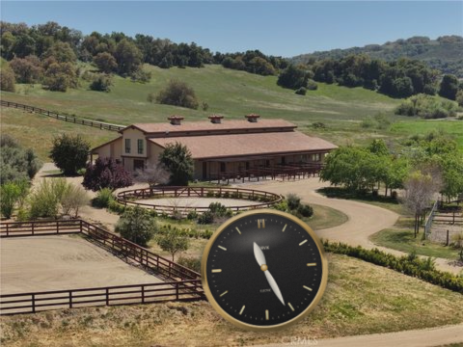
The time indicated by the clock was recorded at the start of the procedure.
11:26
